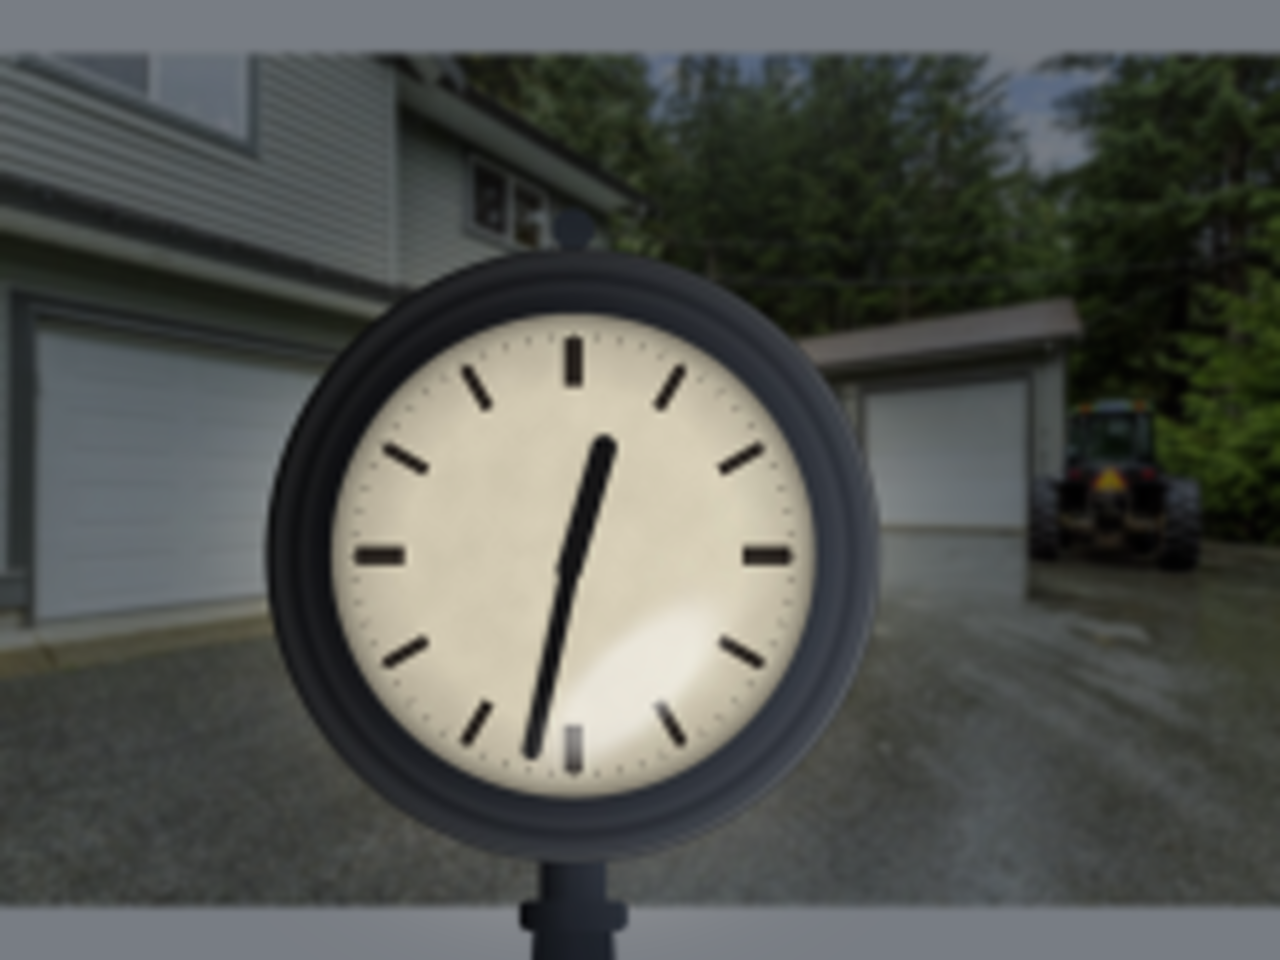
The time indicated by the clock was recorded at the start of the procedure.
12:32
